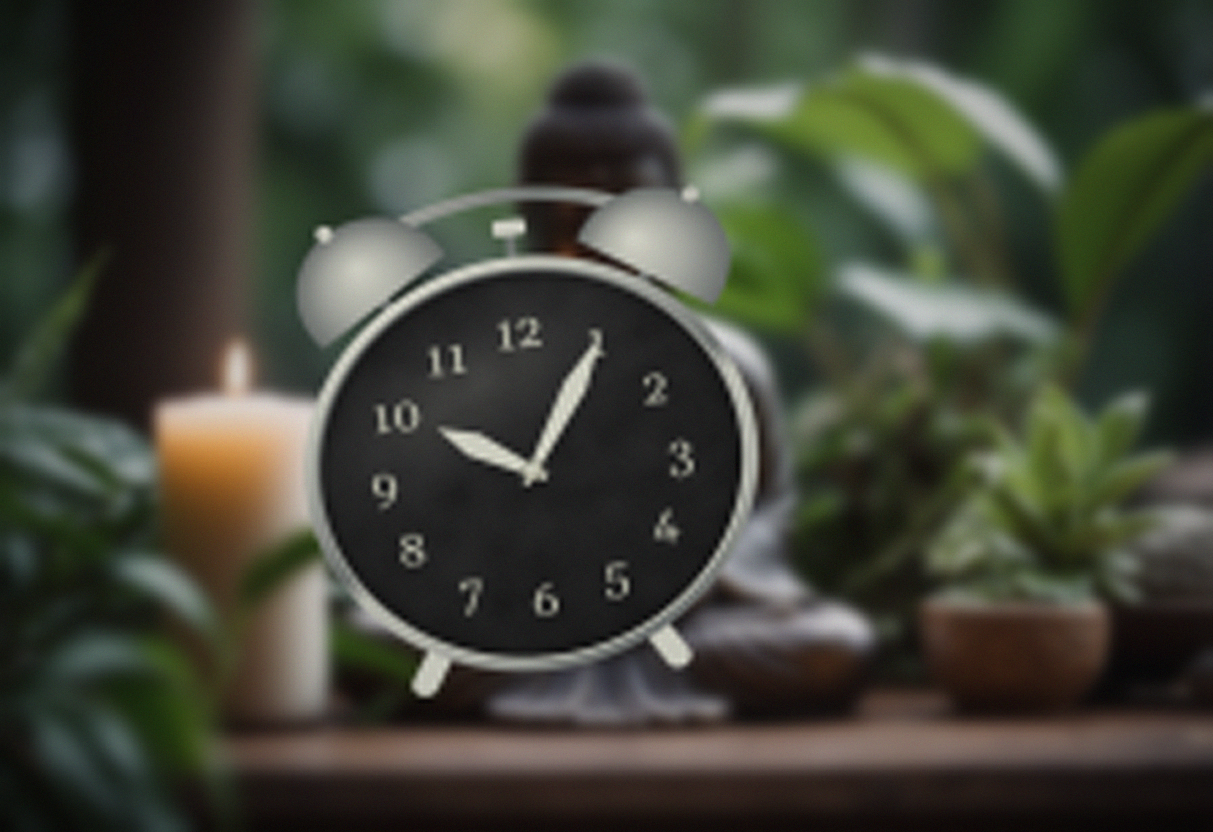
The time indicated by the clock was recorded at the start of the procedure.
10:05
